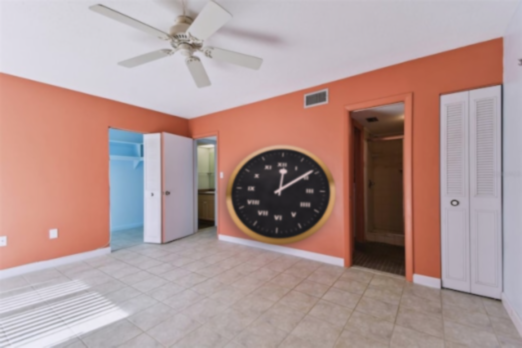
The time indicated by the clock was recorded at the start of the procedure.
12:09
